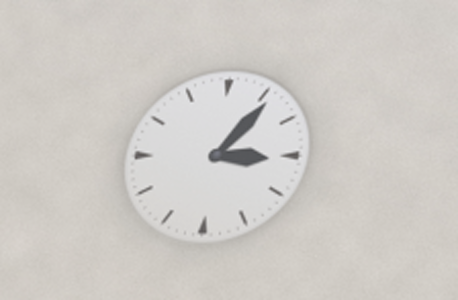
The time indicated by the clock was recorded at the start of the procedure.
3:06
